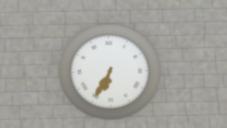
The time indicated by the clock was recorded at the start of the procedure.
6:35
